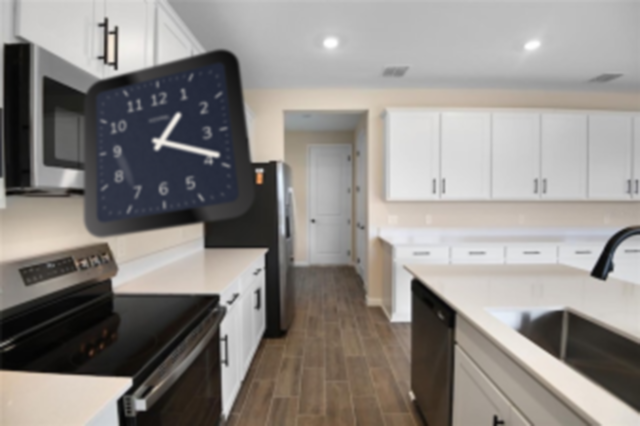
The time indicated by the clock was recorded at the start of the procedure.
1:19
